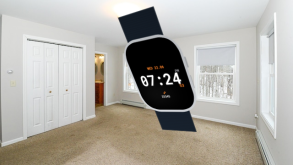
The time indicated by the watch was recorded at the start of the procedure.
7:24
